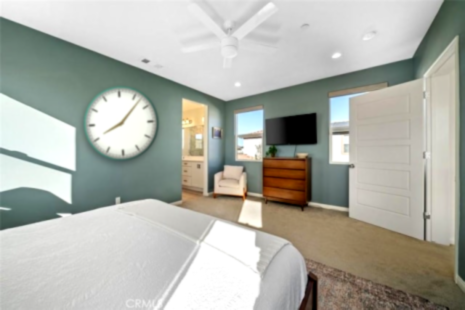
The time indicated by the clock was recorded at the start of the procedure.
8:07
